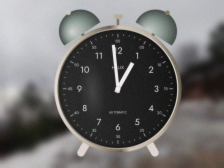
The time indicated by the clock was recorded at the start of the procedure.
12:59
